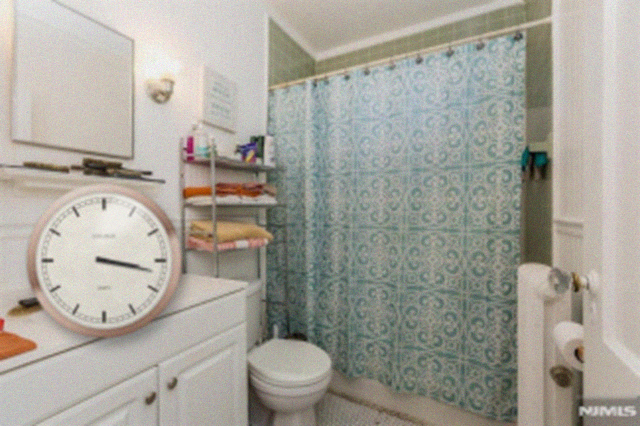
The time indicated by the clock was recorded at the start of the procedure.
3:17
